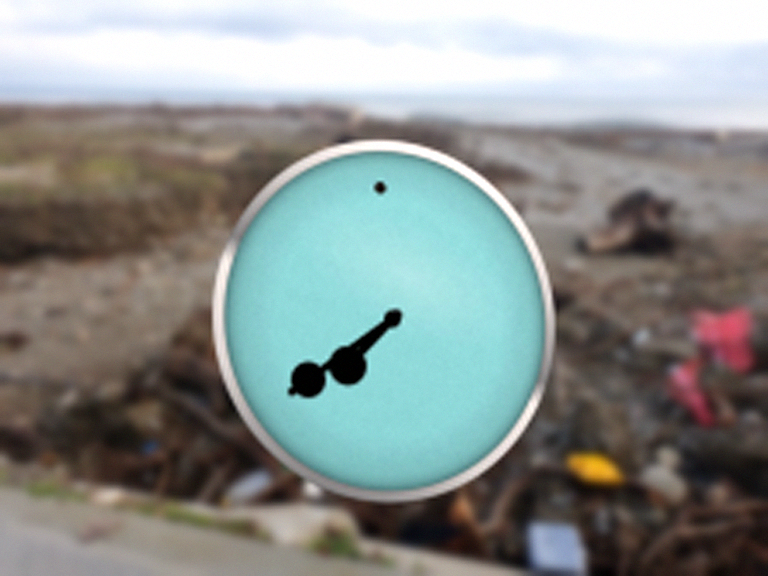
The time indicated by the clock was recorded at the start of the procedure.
7:40
